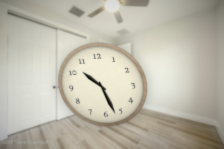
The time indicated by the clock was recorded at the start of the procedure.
10:27
